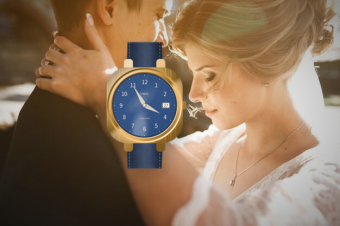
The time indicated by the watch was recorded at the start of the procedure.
3:55
